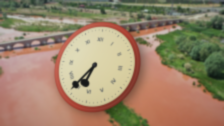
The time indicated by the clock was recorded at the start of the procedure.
6:36
